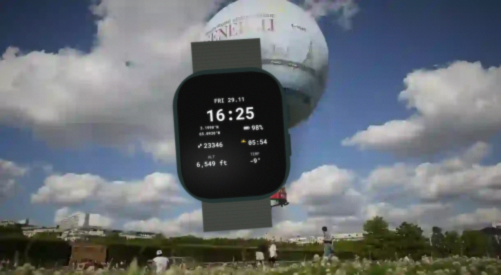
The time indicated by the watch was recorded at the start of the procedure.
16:25
